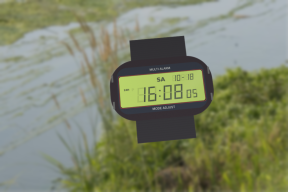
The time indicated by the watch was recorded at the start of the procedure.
16:08:05
